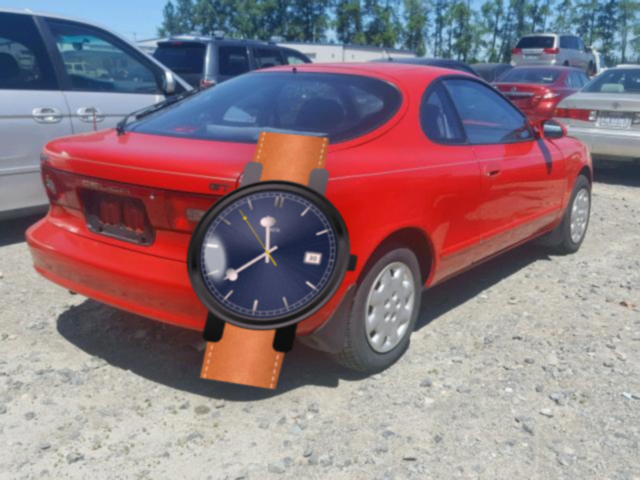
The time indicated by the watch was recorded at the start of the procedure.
11:37:53
